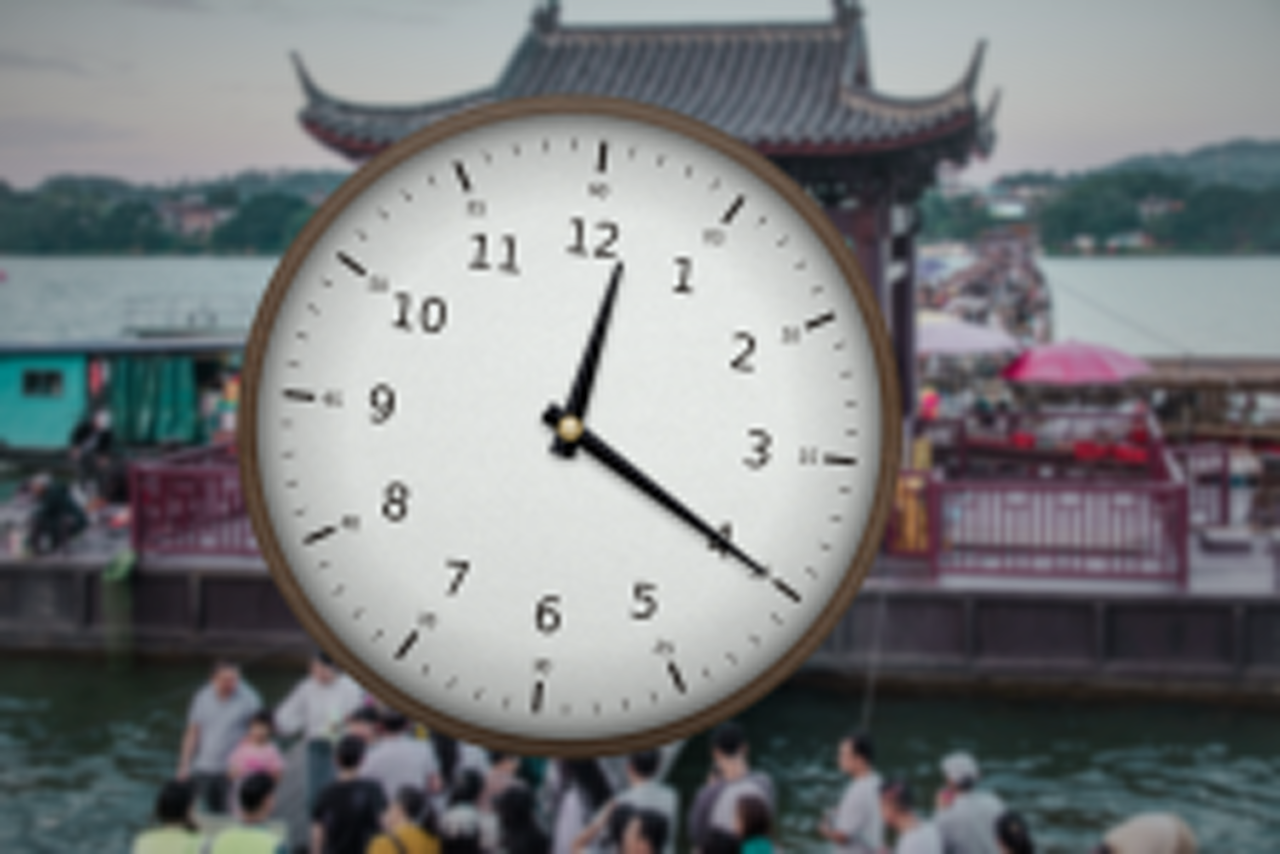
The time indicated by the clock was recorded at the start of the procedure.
12:20
